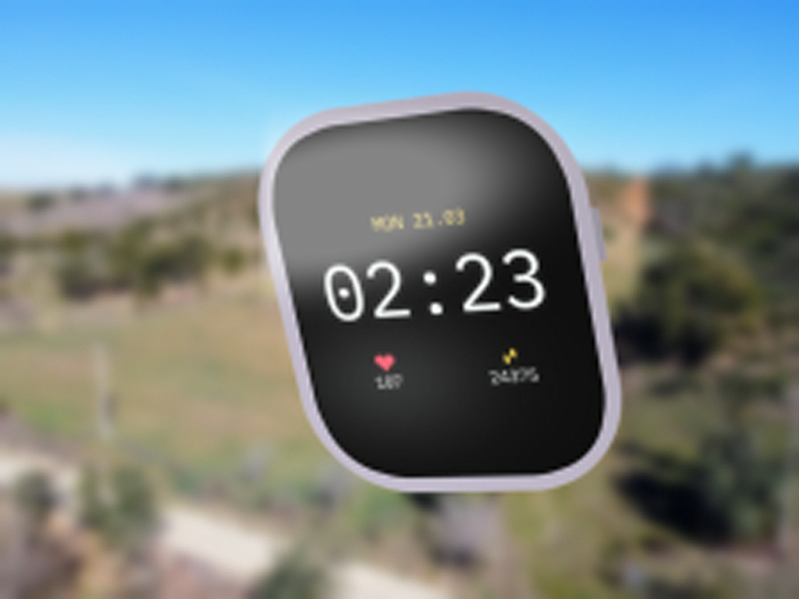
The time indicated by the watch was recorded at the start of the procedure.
2:23
